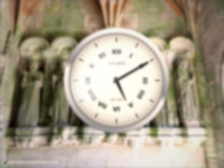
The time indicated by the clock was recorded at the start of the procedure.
5:10
